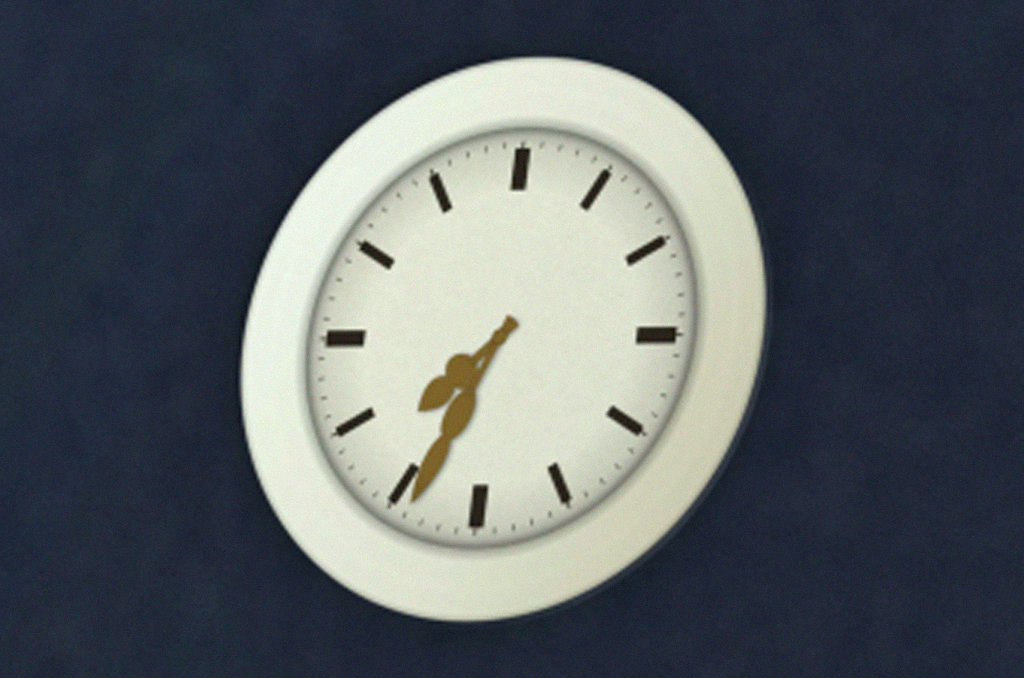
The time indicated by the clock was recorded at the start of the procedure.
7:34
